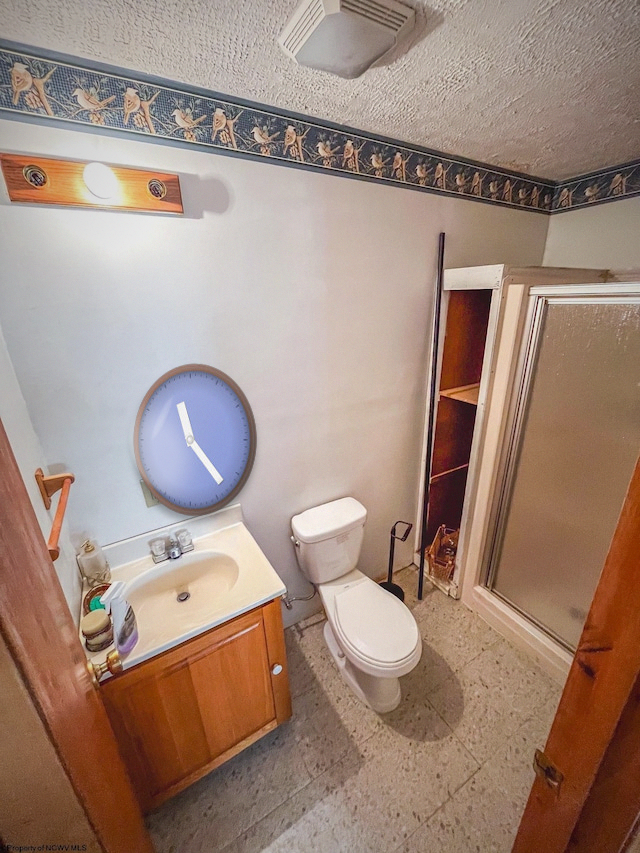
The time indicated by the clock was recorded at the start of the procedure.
11:23
